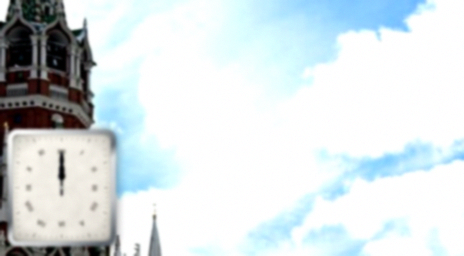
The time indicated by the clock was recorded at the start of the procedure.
12:00
